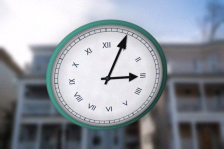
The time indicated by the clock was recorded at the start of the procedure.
3:04
